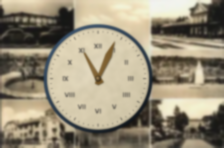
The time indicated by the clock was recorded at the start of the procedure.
11:04
